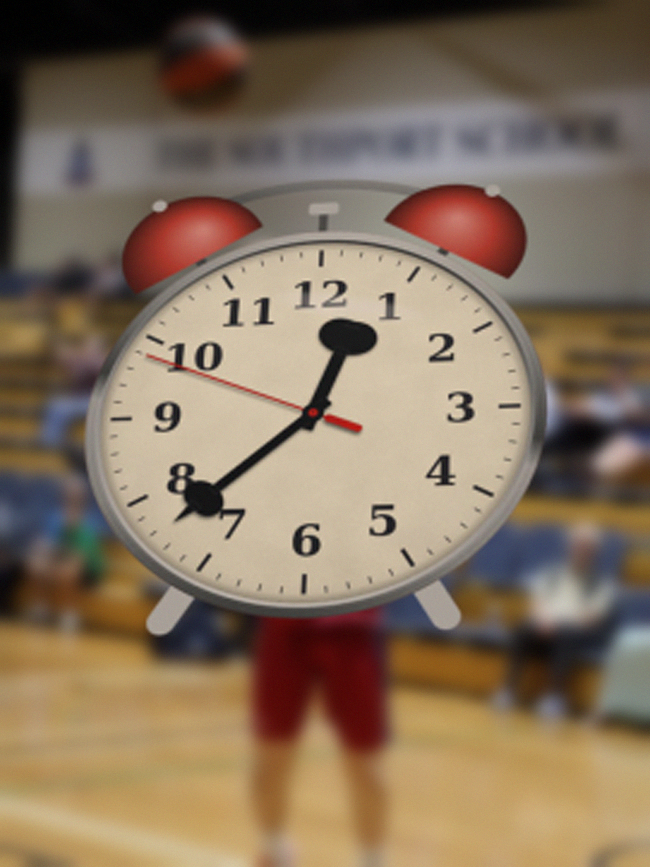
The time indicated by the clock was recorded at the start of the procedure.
12:37:49
